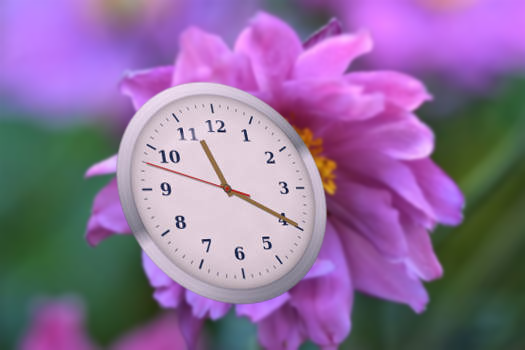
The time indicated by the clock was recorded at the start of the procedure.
11:19:48
